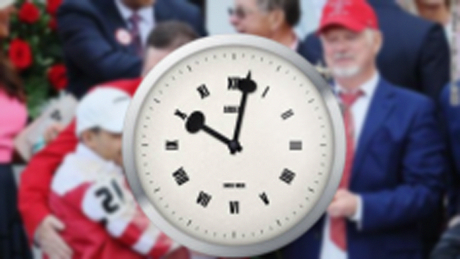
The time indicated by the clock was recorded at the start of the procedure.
10:02
